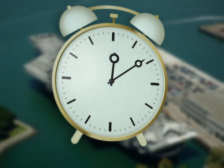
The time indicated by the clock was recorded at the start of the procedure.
12:09
